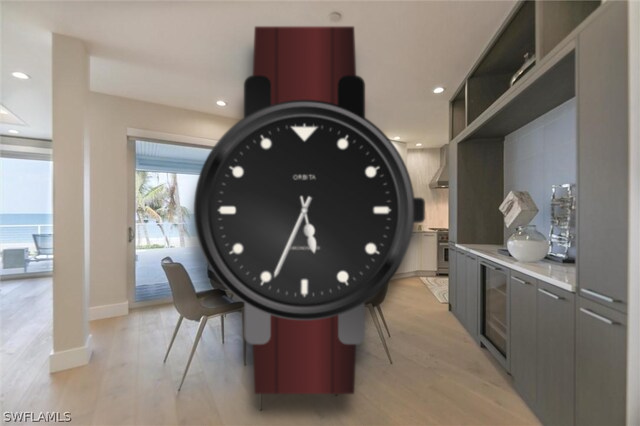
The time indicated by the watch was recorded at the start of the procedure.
5:34
